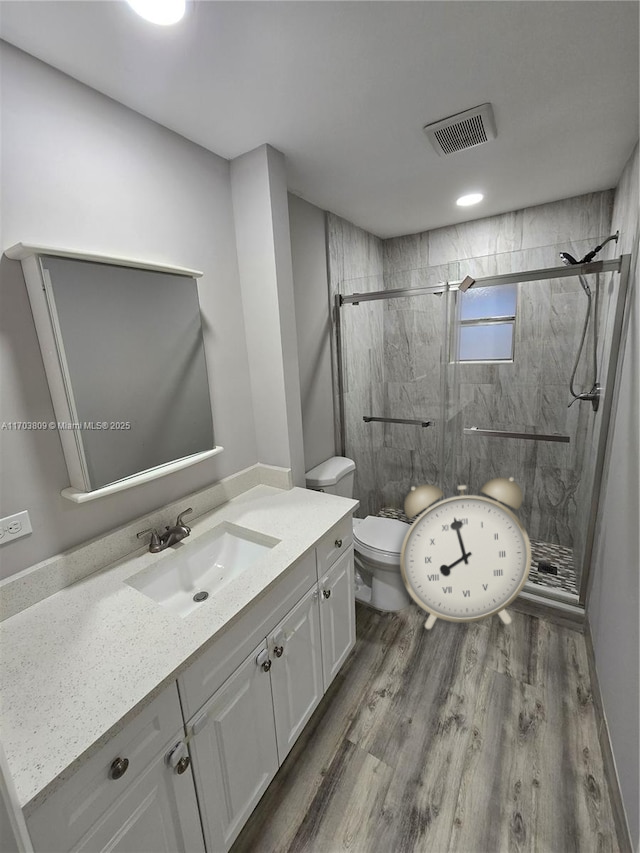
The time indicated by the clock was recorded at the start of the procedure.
7:58
